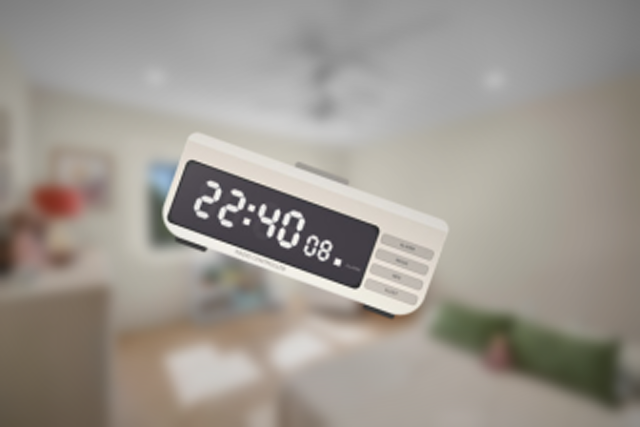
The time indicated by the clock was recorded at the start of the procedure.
22:40:08
